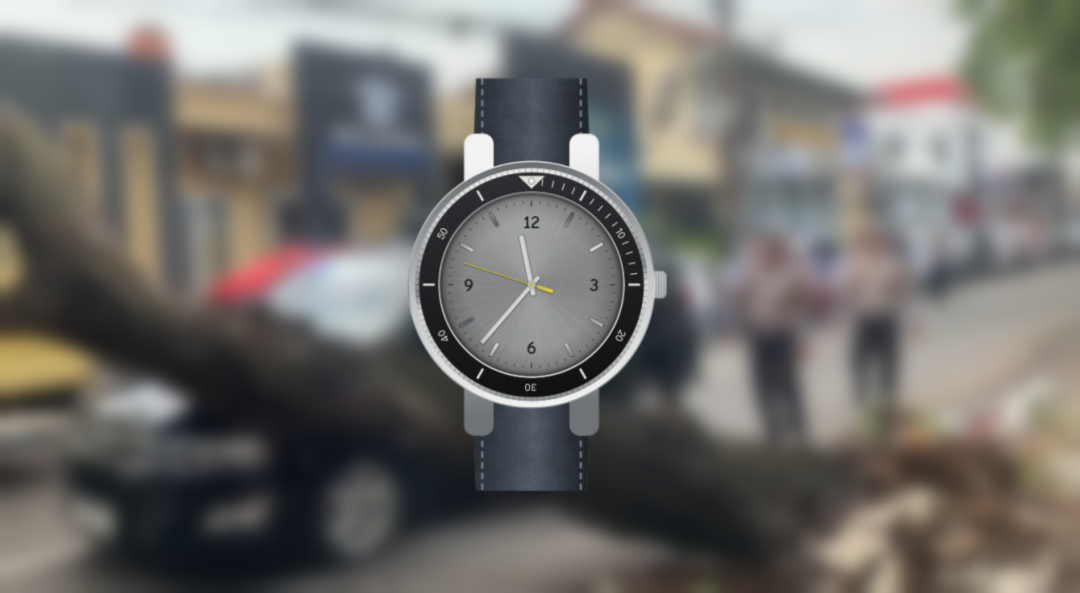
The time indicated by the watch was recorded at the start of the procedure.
11:36:48
